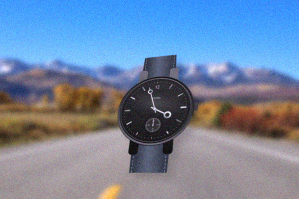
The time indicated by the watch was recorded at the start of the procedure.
3:57
